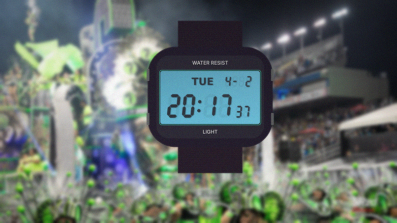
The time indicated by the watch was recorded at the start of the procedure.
20:17:37
